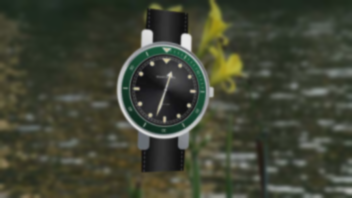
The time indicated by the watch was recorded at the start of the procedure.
12:33
